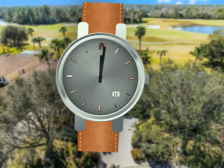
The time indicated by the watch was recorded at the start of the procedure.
12:01
